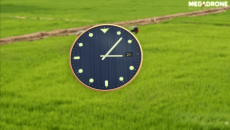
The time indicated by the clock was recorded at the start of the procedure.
3:07
